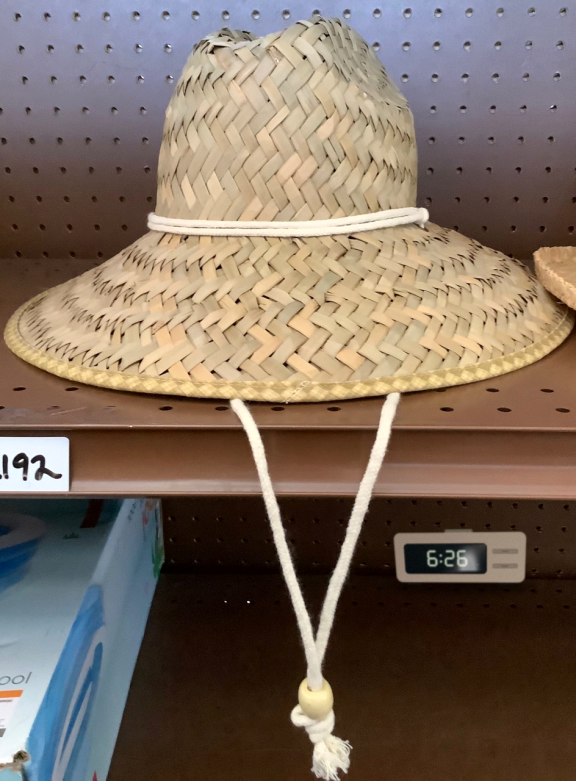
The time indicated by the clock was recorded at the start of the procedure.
6:26
